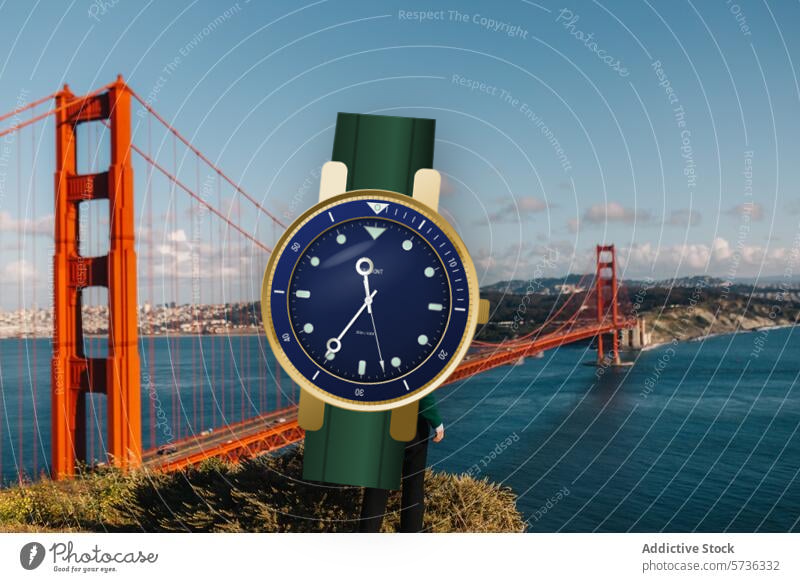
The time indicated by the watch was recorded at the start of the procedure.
11:35:27
